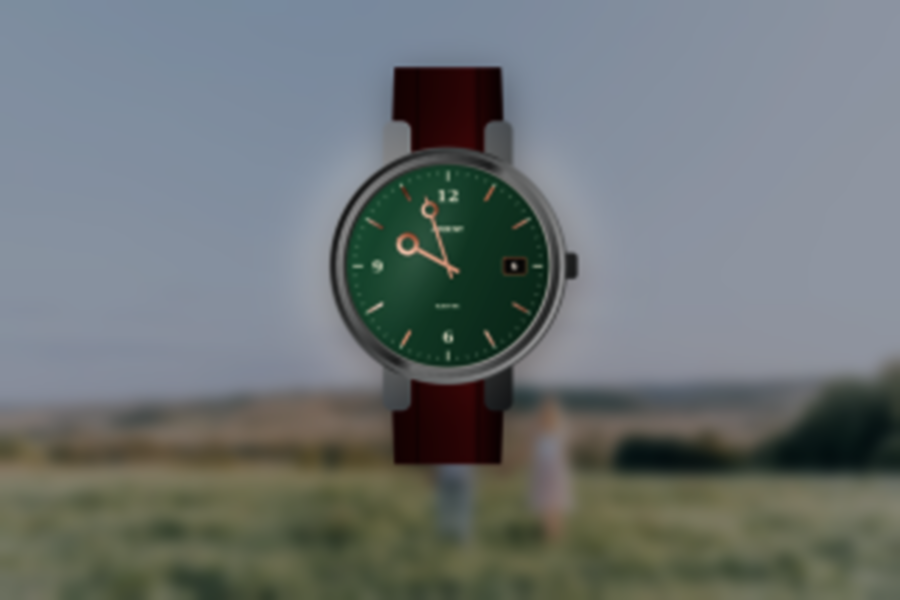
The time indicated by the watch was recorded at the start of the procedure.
9:57
